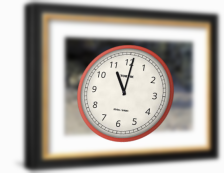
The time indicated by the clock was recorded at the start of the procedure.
11:01
